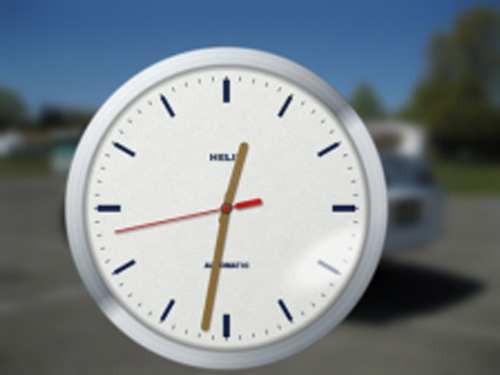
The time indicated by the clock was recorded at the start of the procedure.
12:31:43
